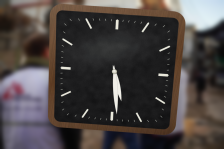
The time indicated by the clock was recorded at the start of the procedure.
5:29
